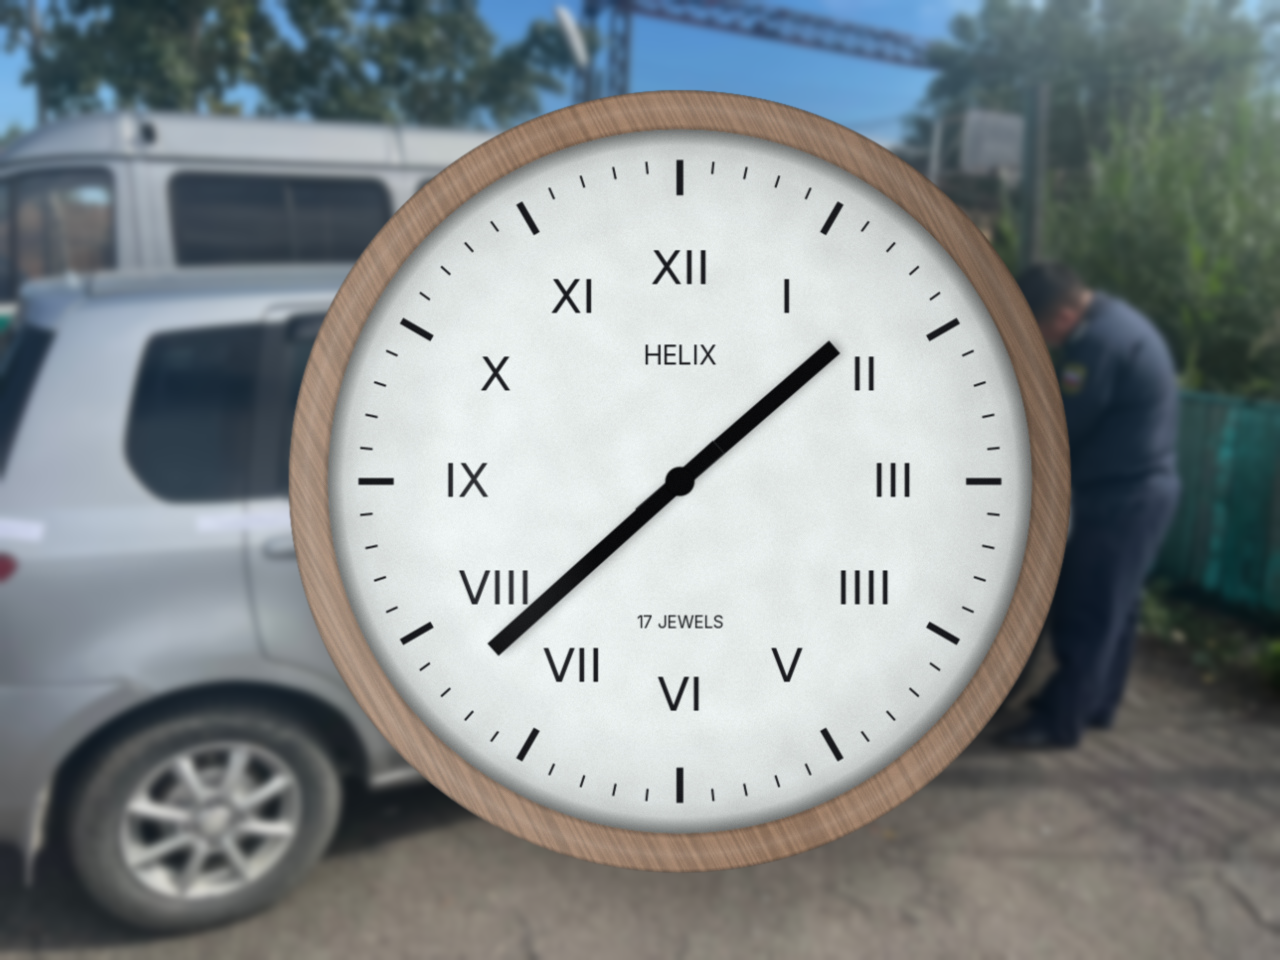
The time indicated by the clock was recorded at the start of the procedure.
1:38
